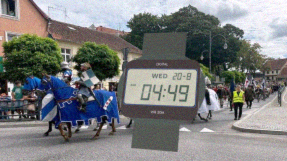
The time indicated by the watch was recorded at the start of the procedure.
4:49
